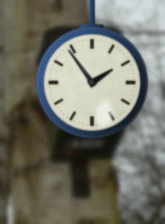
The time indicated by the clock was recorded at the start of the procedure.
1:54
